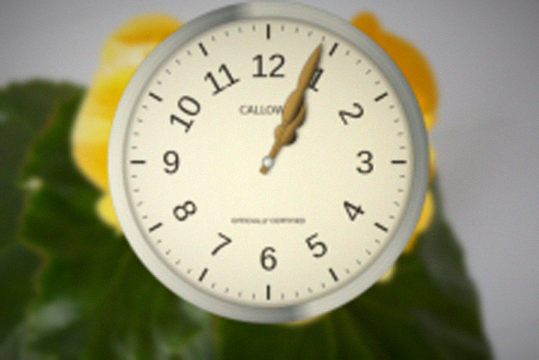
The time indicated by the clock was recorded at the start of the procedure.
1:04
